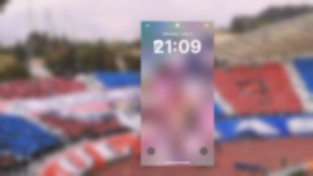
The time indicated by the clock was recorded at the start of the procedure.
21:09
